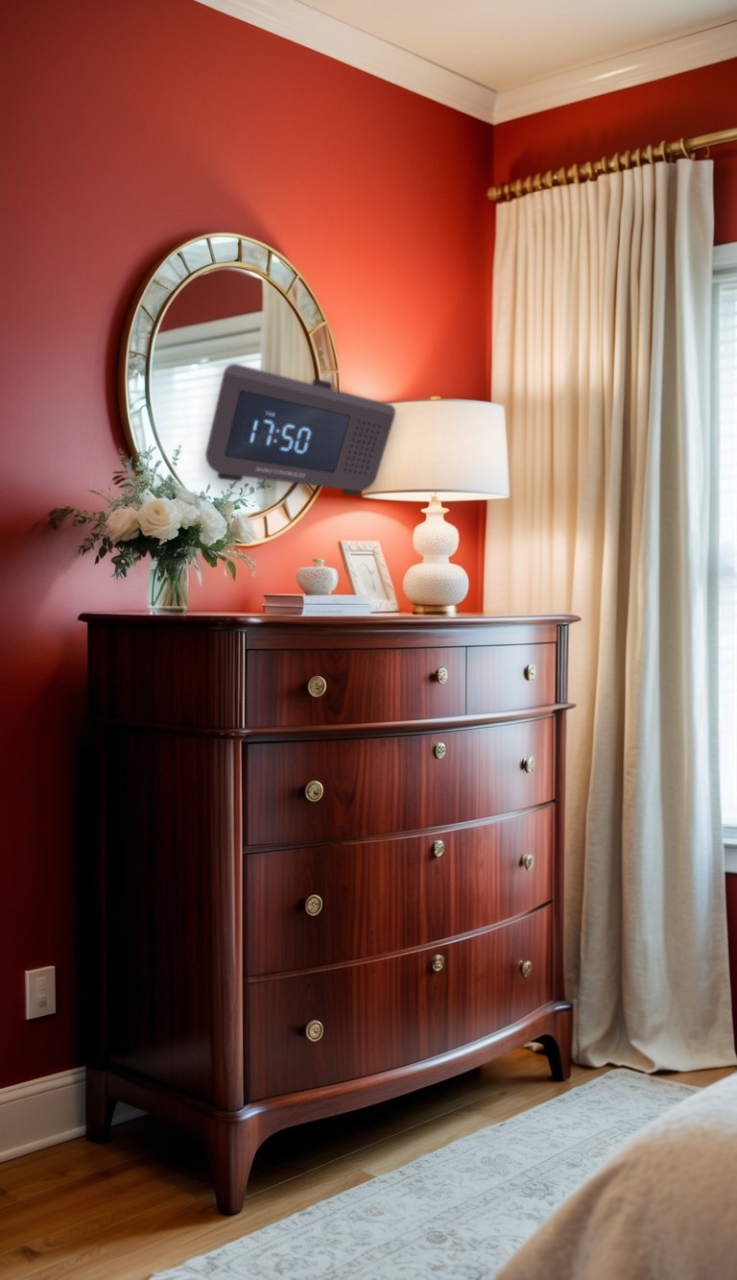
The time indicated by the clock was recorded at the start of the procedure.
17:50
